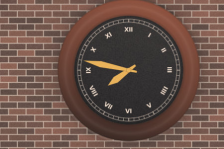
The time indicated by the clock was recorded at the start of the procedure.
7:47
